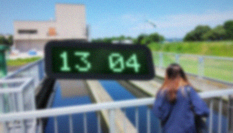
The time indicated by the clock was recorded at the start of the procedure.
13:04
